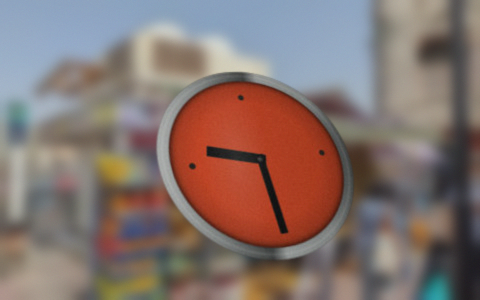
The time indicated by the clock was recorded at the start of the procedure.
9:30
